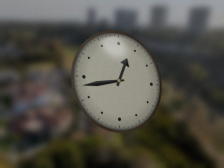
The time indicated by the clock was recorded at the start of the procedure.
12:43
